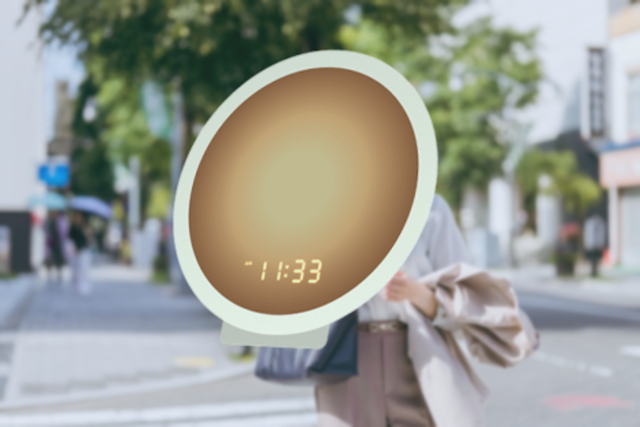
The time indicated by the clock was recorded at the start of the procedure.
11:33
